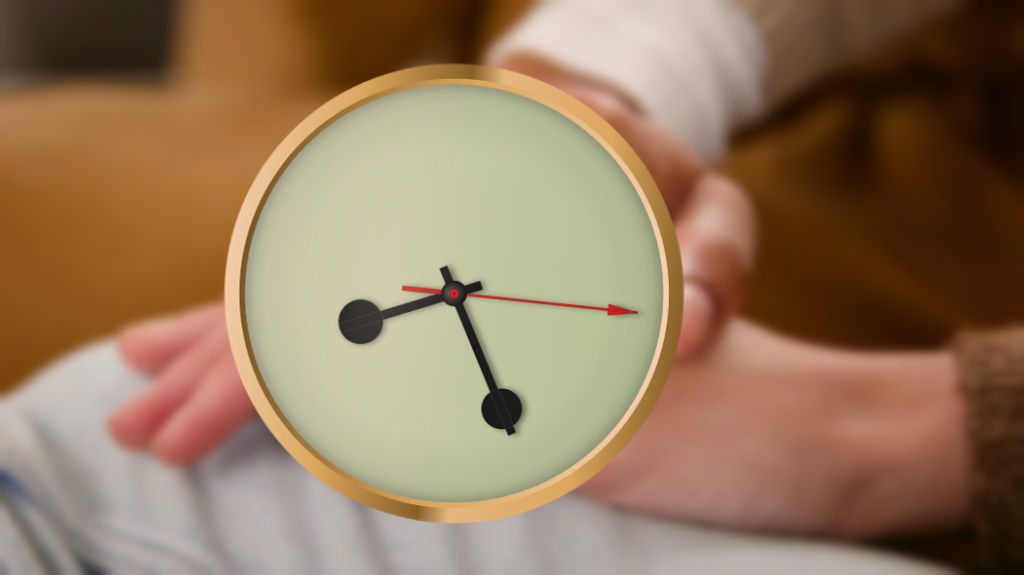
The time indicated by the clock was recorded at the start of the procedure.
8:26:16
